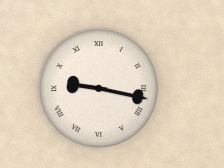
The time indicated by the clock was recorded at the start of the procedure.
9:17
